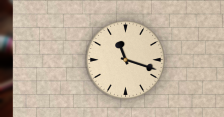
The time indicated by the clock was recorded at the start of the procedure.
11:18
